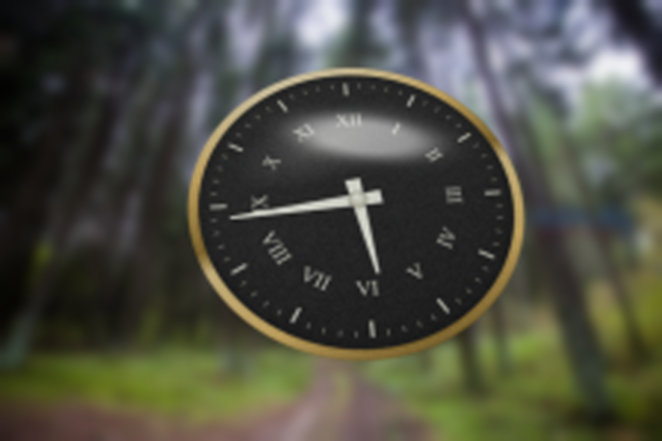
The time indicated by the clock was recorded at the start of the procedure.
5:44
